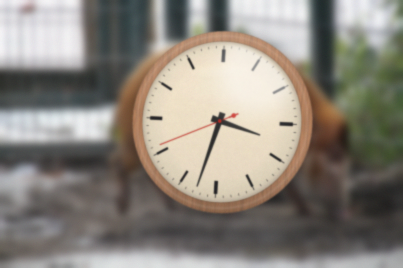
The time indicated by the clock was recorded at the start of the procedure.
3:32:41
